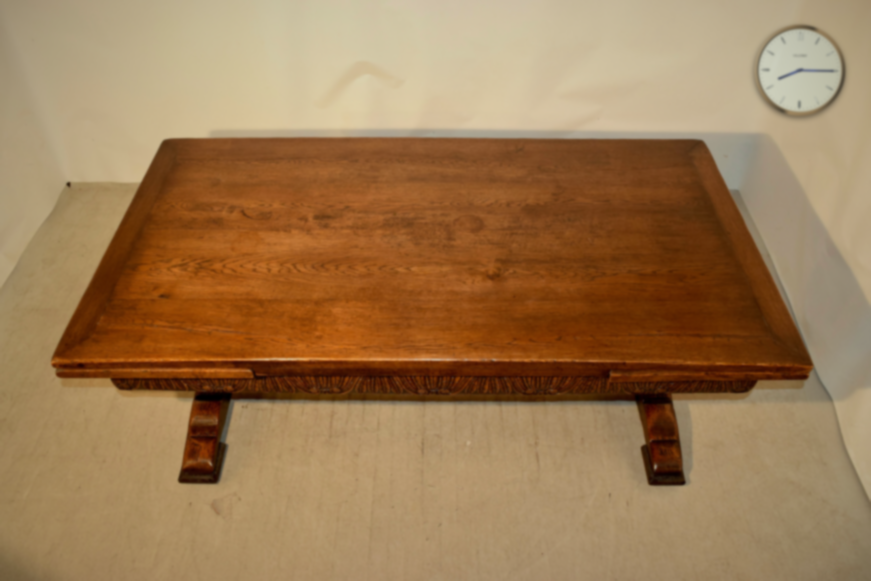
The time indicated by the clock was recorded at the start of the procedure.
8:15
